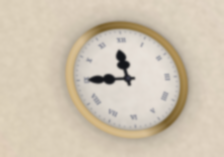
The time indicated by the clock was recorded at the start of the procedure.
11:45
